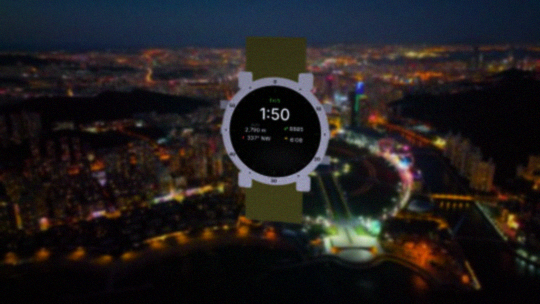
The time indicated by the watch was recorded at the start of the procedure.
1:50
